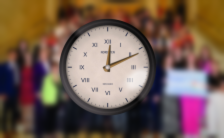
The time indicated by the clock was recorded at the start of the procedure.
12:11
